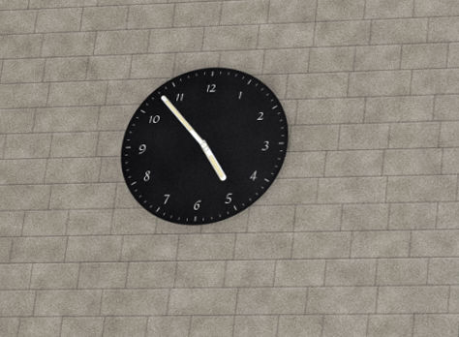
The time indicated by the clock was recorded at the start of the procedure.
4:53
